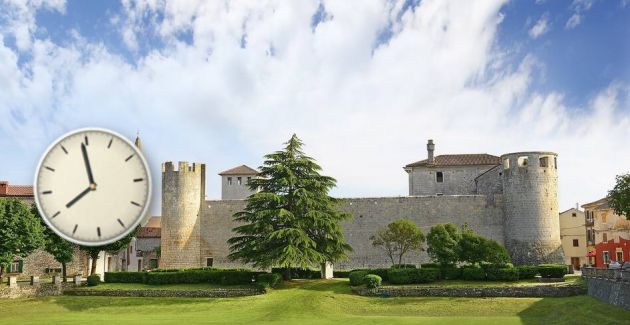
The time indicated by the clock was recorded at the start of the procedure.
7:59
